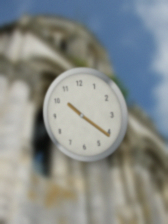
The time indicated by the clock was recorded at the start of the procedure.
10:21
